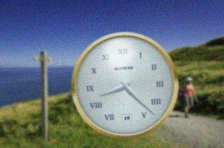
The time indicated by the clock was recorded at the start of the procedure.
8:23
